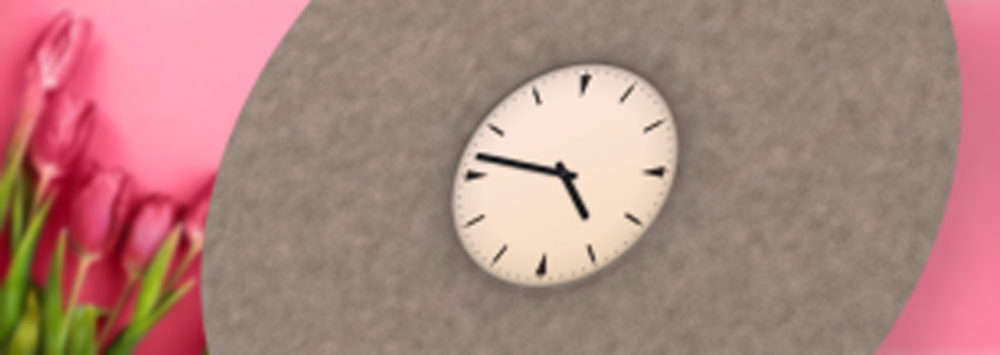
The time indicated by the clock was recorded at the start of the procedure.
4:47
